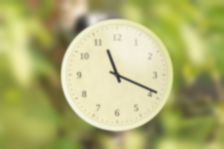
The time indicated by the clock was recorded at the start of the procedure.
11:19
